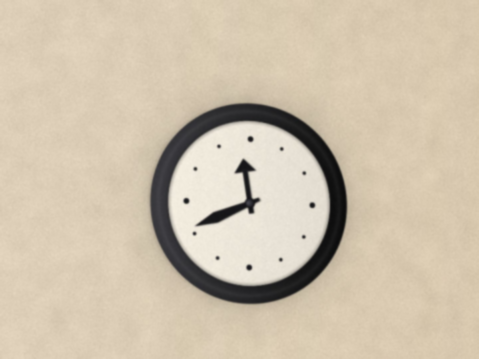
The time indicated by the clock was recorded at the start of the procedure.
11:41
